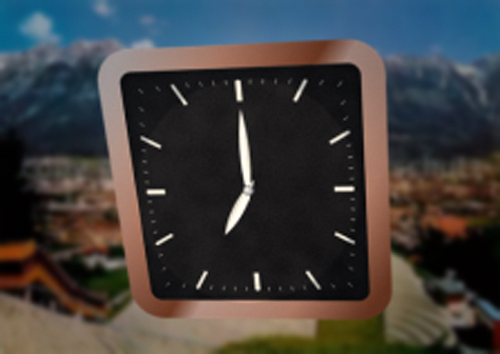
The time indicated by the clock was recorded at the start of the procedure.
7:00
